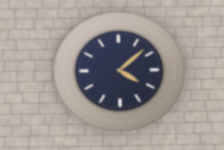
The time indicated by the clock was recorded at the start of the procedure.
4:08
